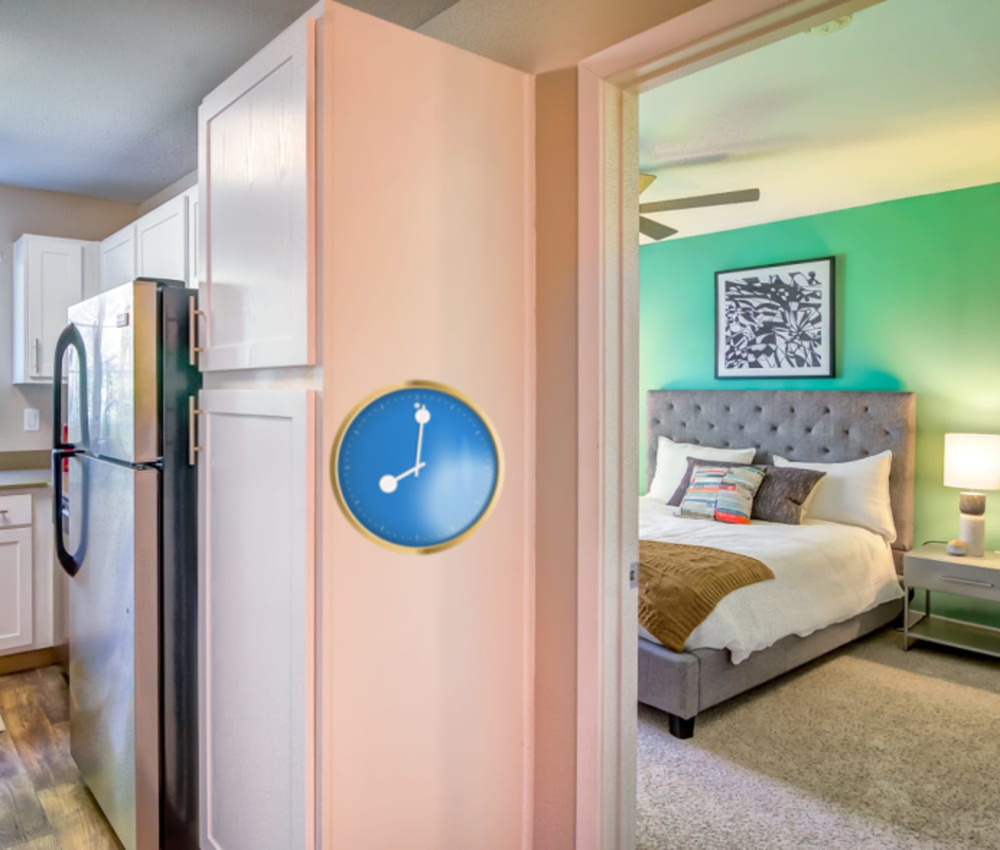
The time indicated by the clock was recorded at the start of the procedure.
8:01
